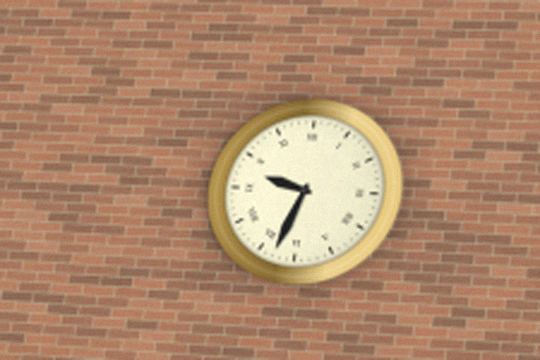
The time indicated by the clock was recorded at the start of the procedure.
9:33
